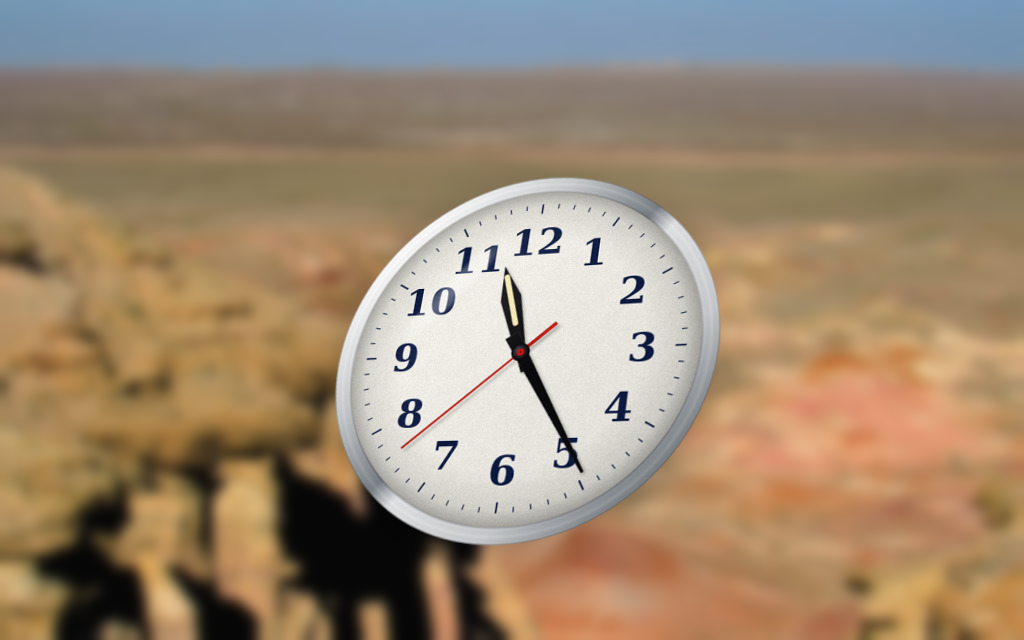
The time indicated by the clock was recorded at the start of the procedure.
11:24:38
